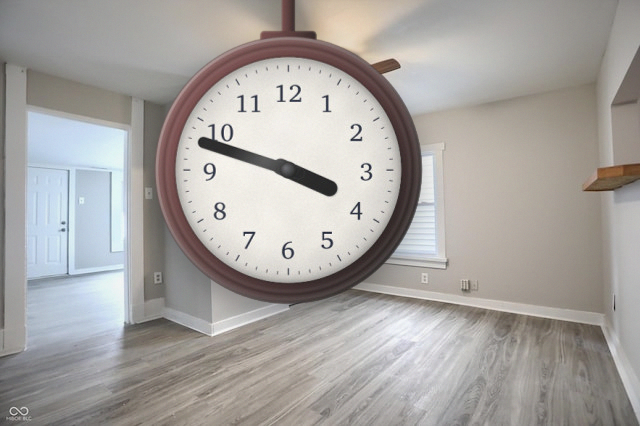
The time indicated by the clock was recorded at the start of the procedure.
3:48
